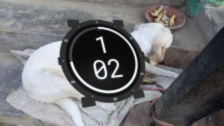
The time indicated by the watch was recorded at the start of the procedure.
1:02
